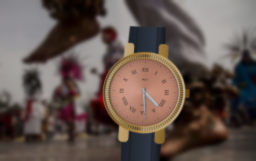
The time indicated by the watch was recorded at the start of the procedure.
4:29
